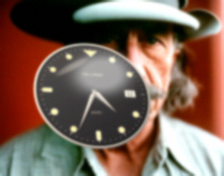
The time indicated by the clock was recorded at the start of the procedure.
4:34
